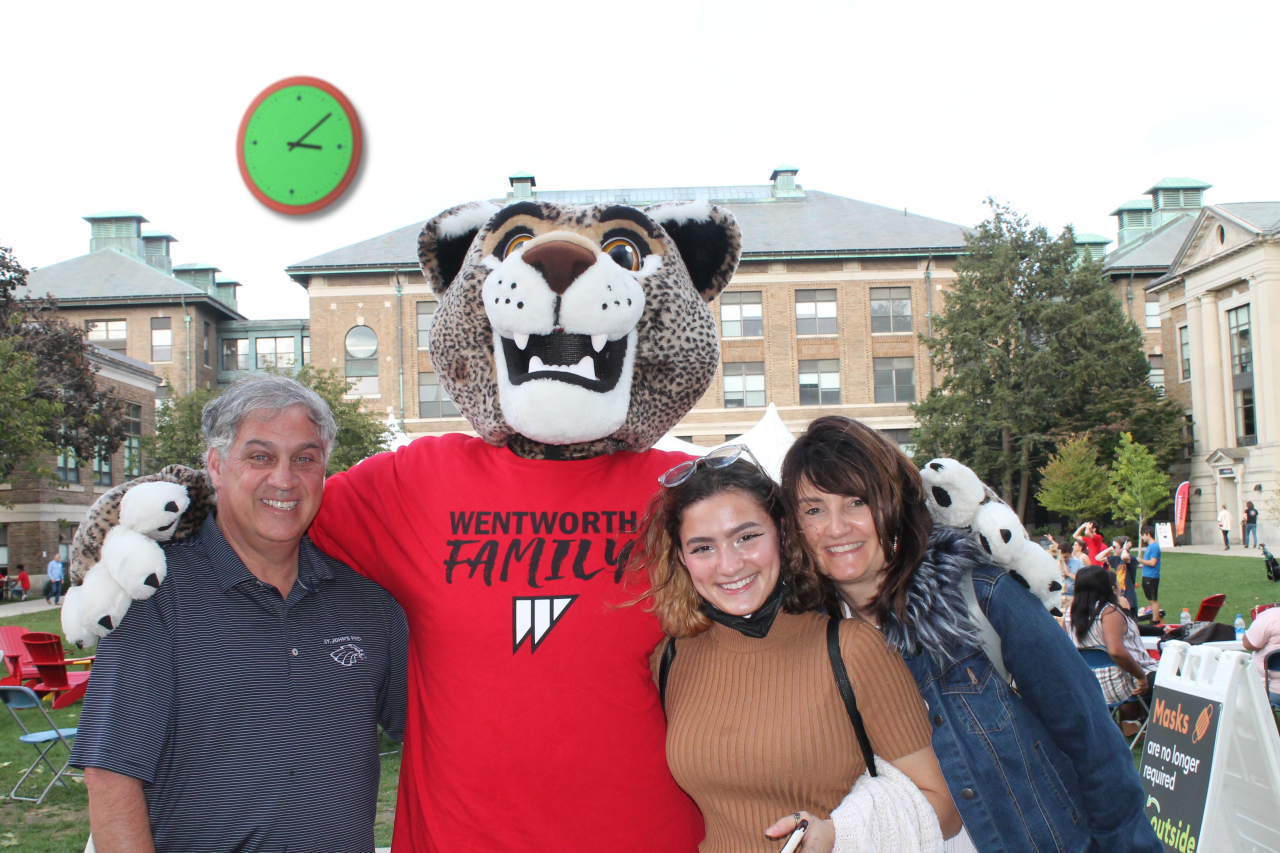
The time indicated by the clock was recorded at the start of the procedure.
3:08
